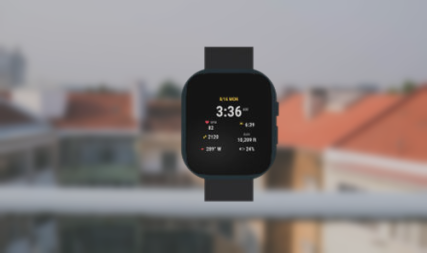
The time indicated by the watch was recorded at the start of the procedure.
3:36
